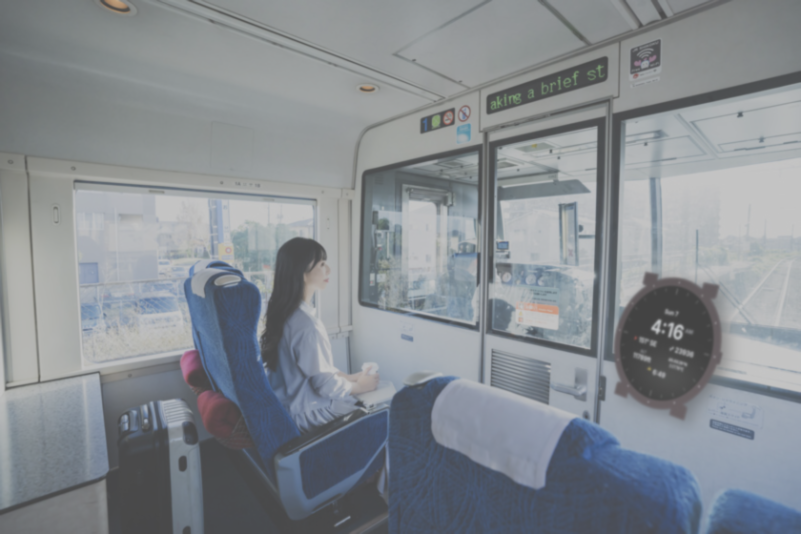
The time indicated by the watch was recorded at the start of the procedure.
4:16
